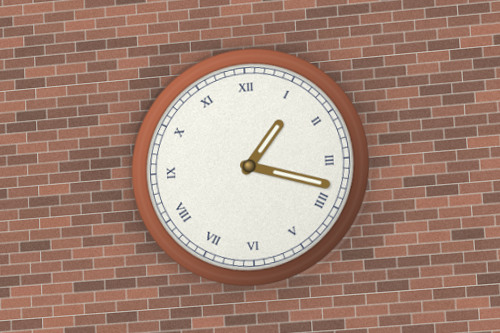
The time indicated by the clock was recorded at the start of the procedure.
1:18
